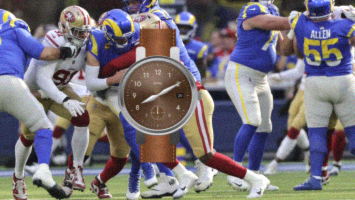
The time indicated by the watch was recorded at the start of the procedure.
8:10
